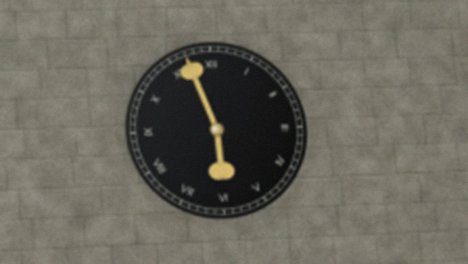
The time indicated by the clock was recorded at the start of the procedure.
5:57
